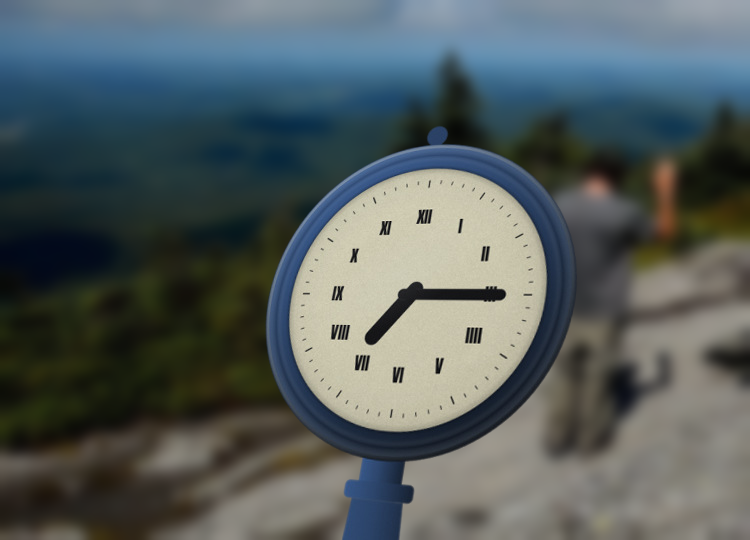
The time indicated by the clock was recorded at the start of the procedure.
7:15
